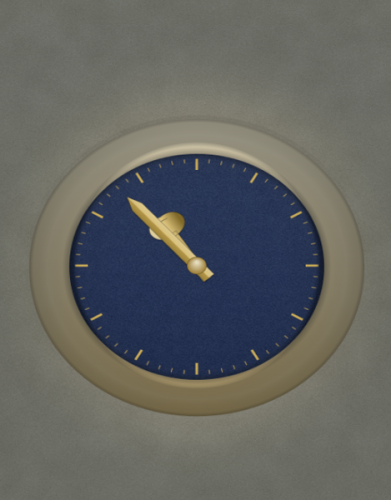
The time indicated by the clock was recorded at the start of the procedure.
10:53
